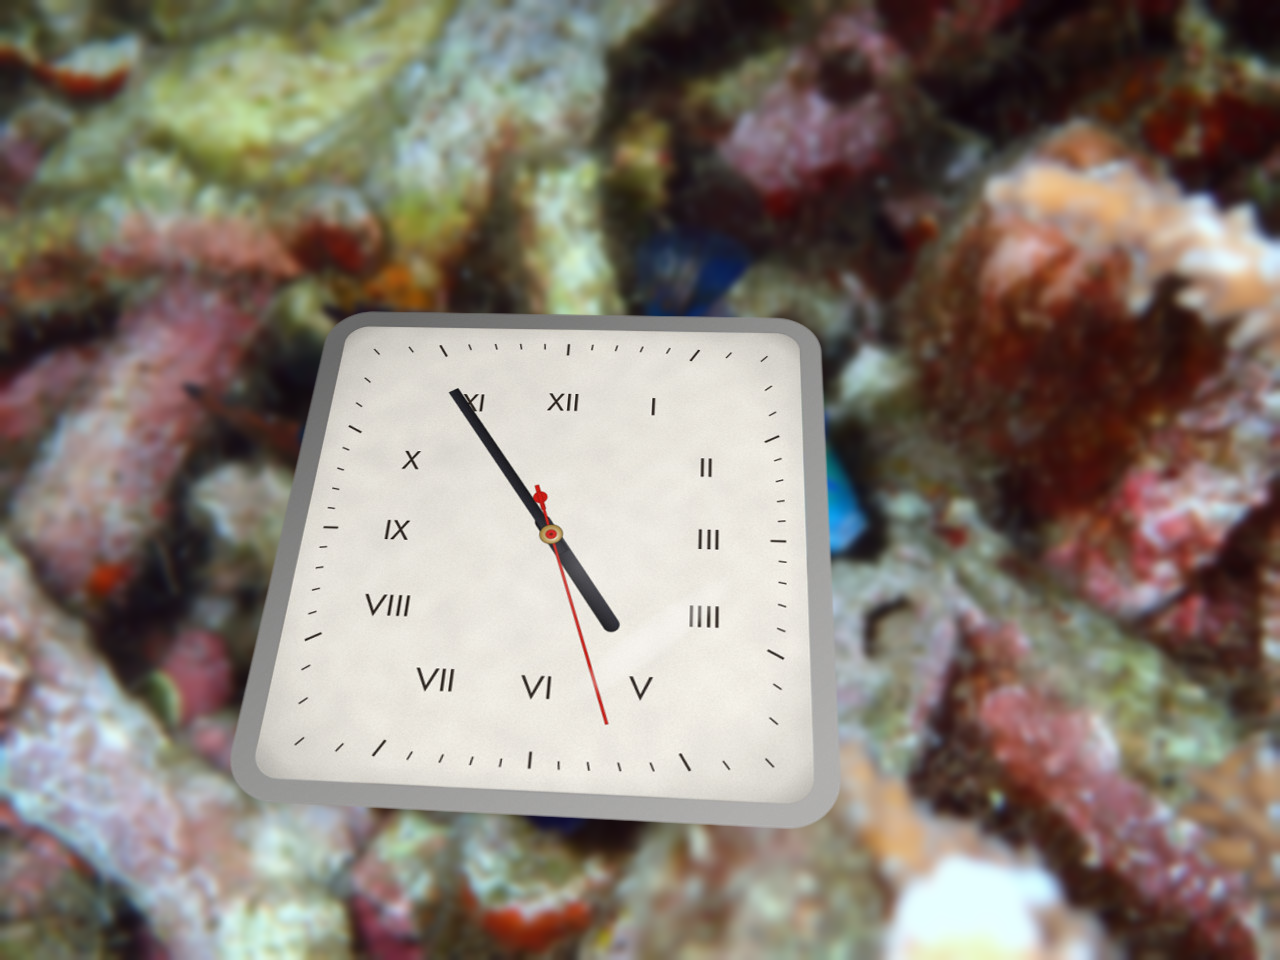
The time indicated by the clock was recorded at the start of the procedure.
4:54:27
